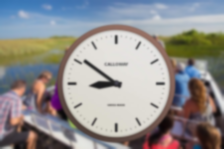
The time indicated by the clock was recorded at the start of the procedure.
8:51
